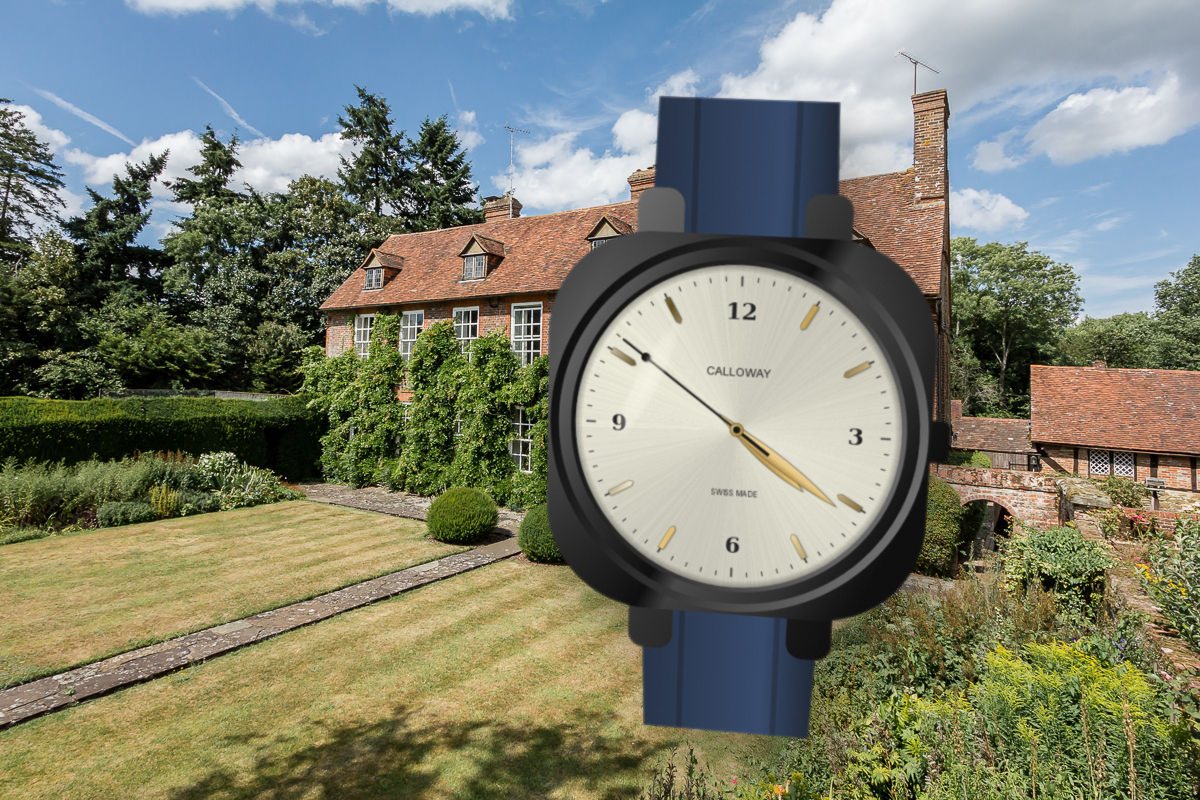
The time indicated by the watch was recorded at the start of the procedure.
4:20:51
